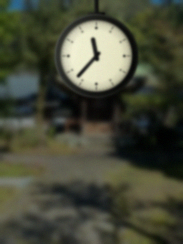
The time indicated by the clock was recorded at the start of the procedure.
11:37
